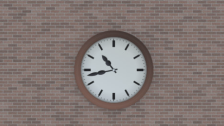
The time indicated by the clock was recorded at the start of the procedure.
10:43
